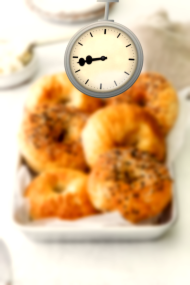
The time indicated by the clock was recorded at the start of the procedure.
8:43
